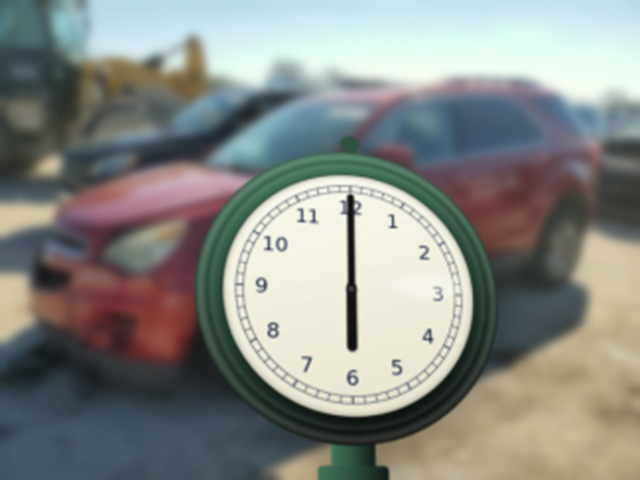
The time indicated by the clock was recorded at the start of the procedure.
6:00
